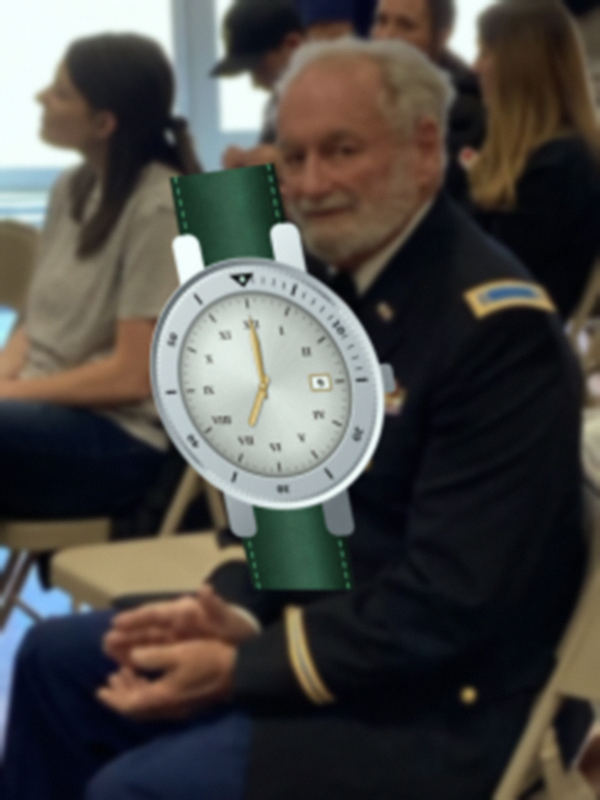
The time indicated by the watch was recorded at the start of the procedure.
7:00
